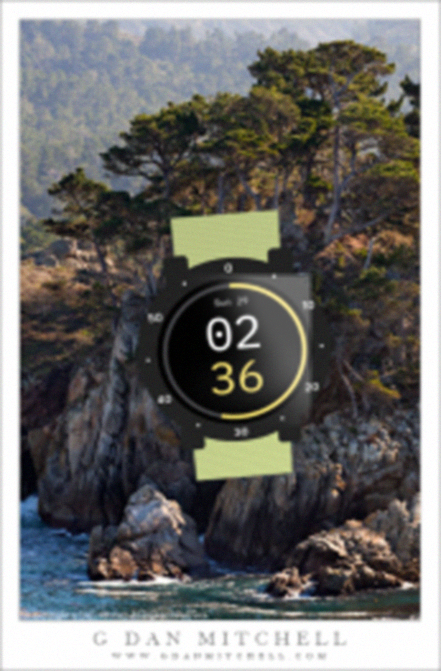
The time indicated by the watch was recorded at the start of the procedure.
2:36
